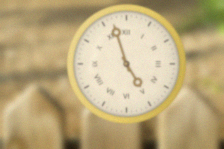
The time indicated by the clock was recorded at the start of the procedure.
4:57
